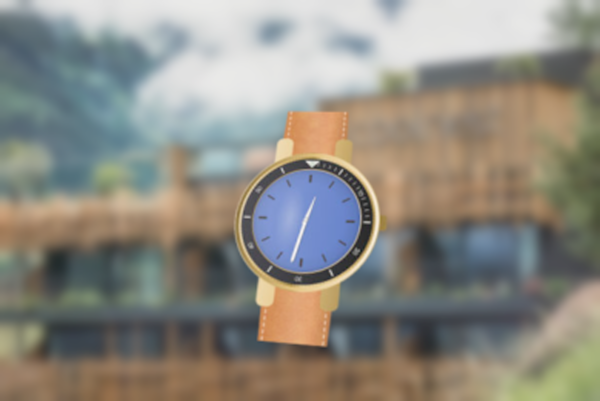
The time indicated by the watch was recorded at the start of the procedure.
12:32
